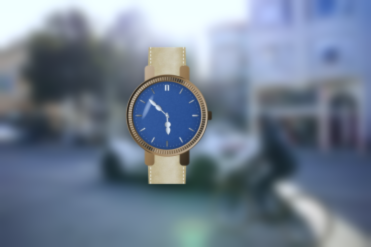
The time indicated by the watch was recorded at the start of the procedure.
5:52
